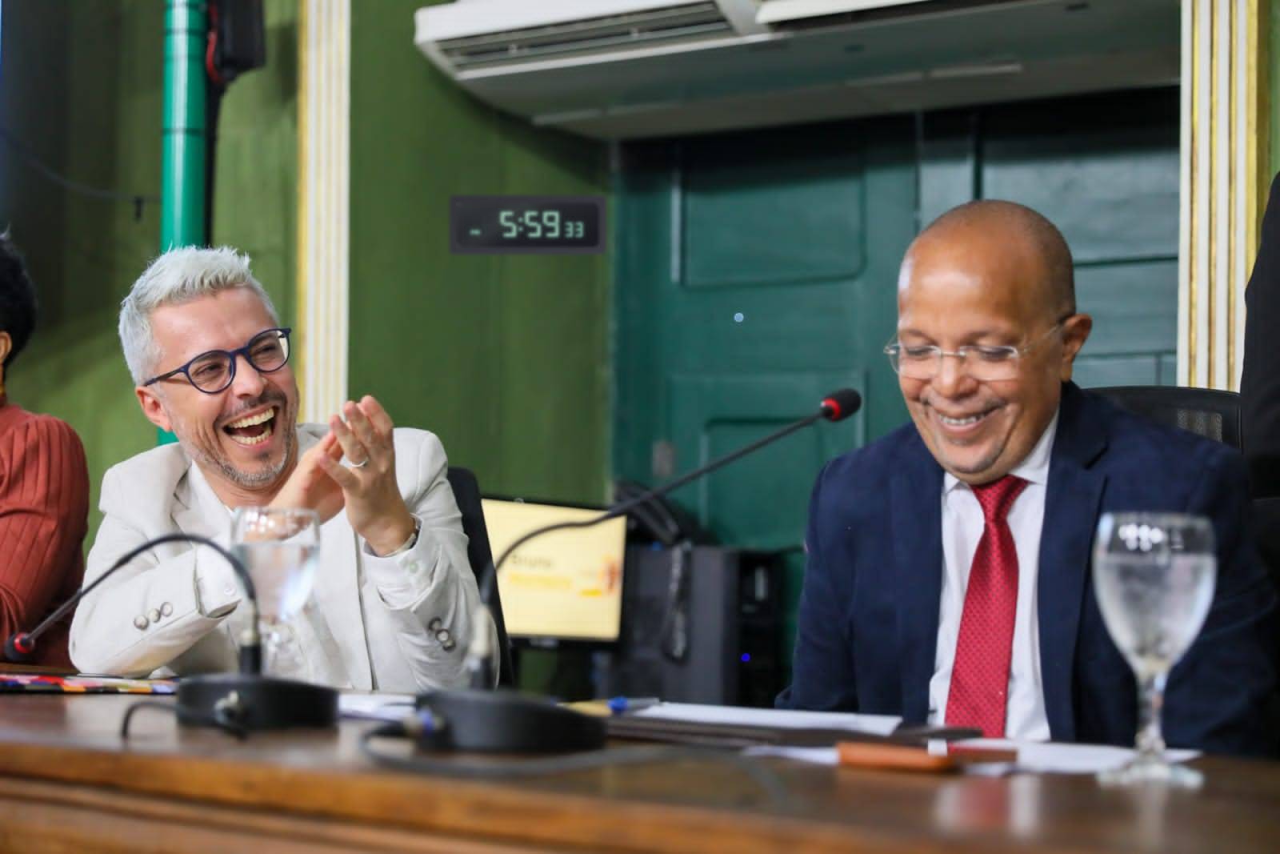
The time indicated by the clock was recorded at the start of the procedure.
5:59:33
